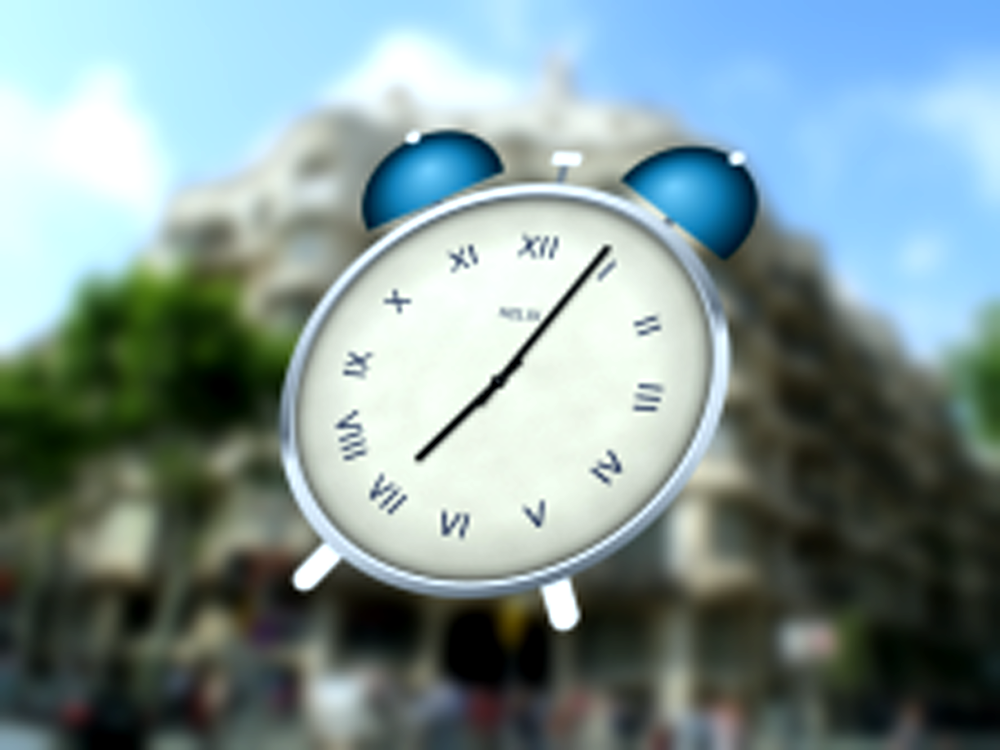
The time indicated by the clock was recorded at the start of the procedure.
7:04
